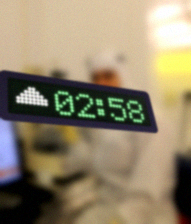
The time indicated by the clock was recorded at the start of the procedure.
2:58
